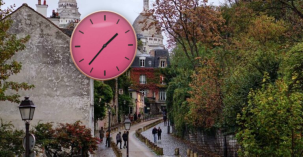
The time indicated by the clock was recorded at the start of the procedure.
1:37
